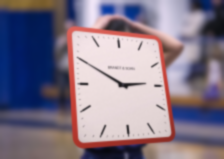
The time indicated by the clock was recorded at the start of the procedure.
2:50
